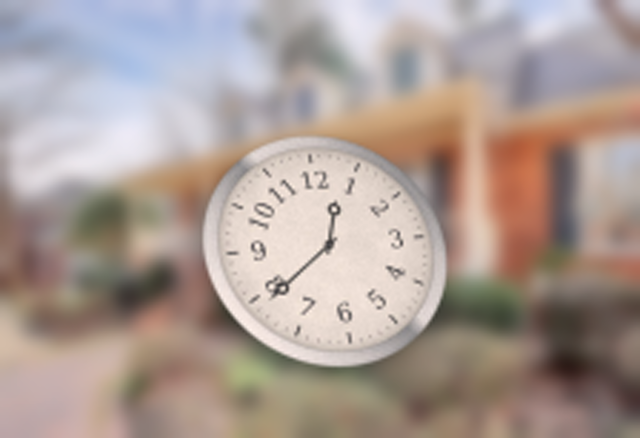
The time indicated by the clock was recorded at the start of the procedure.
12:39
